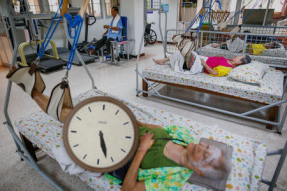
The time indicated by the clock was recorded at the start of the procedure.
5:27
